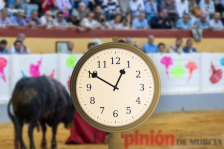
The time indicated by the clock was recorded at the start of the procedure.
12:50
